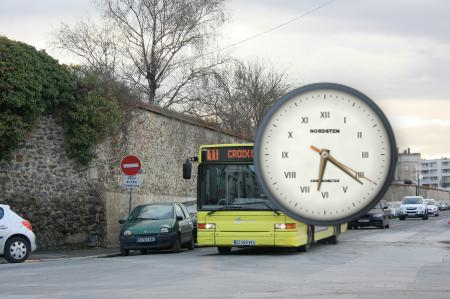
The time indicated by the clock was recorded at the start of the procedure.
6:21:20
